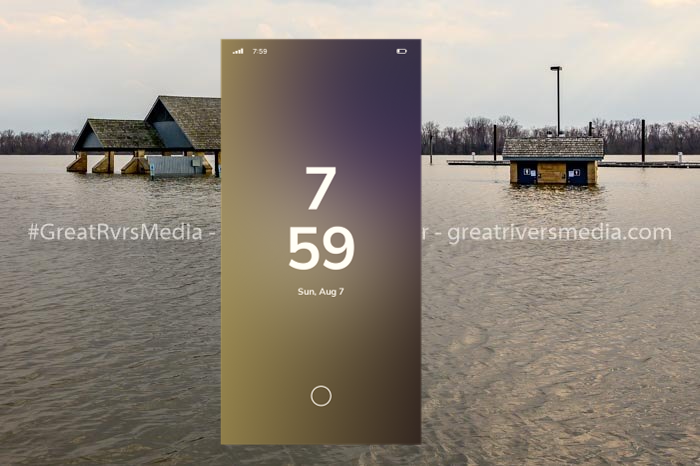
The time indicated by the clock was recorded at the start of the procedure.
7:59
